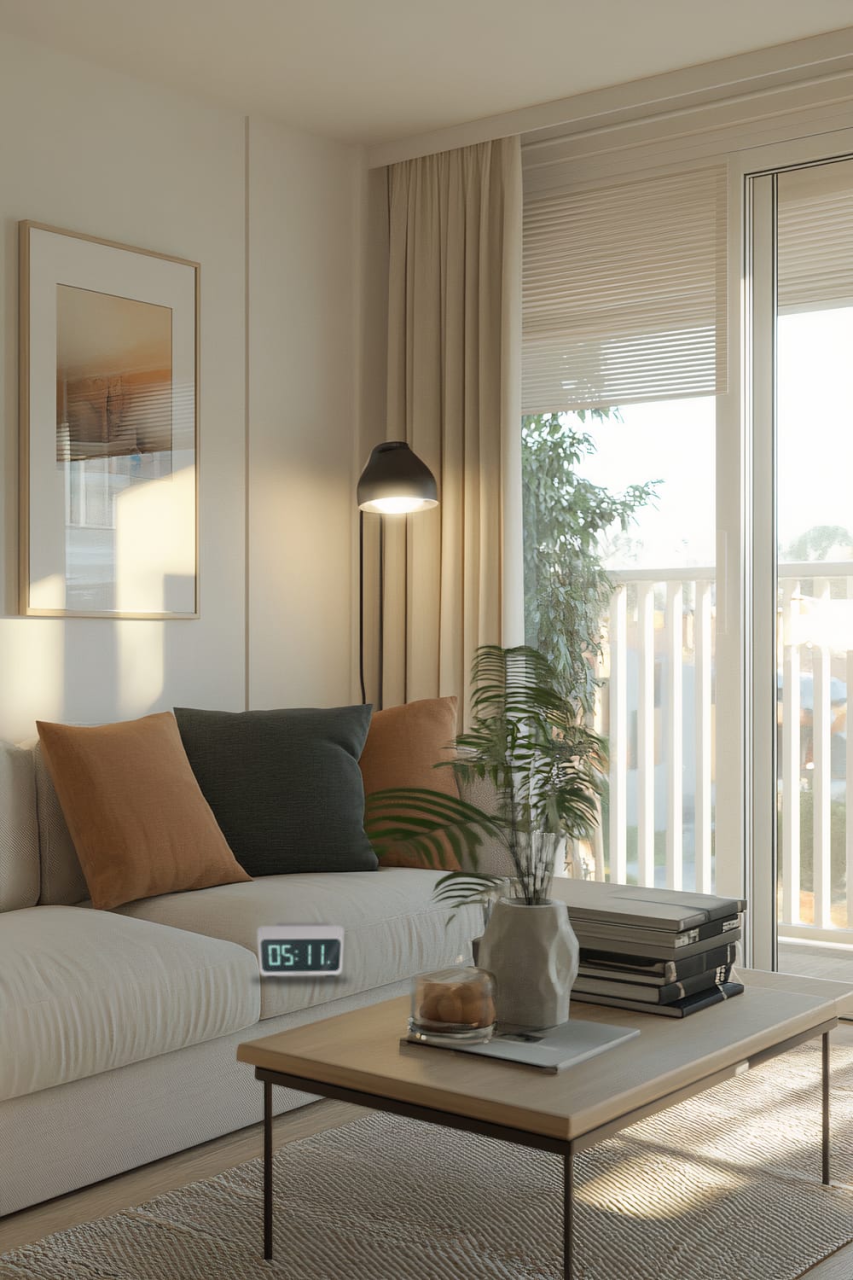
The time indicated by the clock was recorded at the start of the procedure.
5:11
